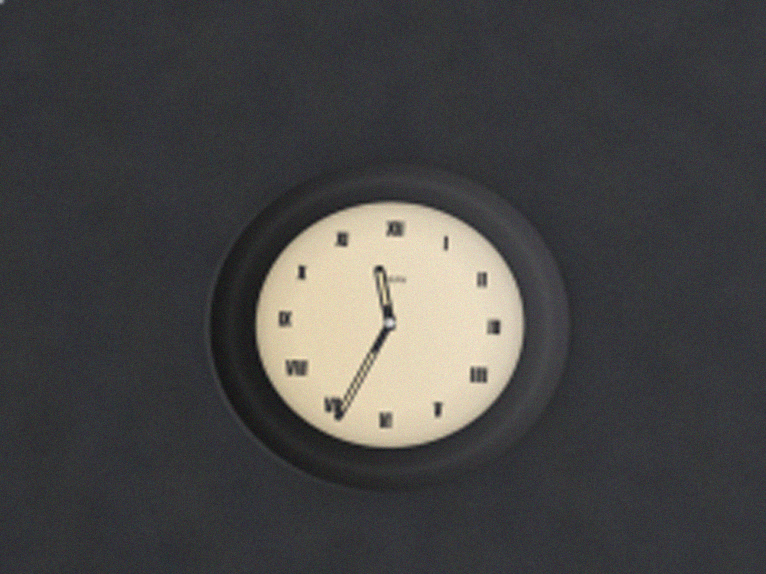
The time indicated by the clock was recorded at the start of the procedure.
11:34
